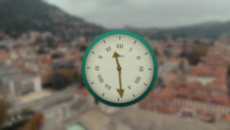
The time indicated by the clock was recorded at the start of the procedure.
11:29
